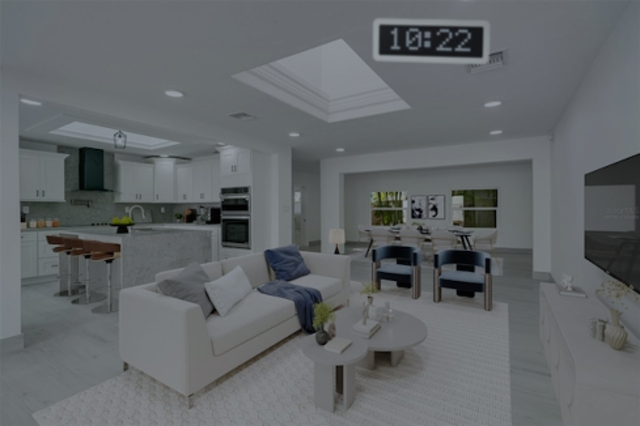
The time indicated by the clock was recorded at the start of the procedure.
10:22
